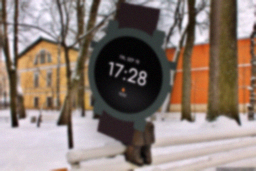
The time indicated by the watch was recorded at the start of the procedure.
17:28
